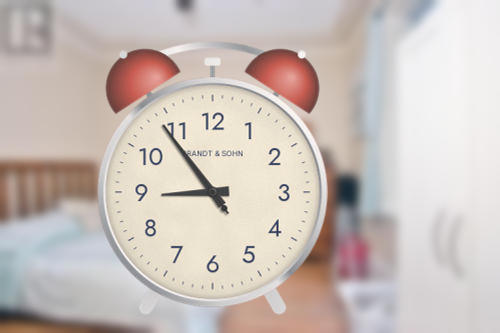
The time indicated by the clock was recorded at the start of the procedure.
8:53:54
